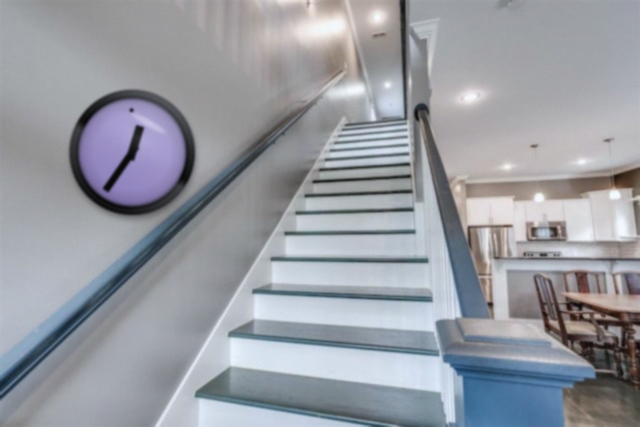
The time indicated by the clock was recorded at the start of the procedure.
12:36
